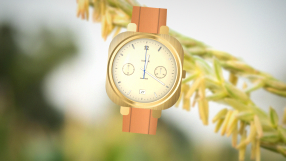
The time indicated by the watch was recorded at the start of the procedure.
12:20
